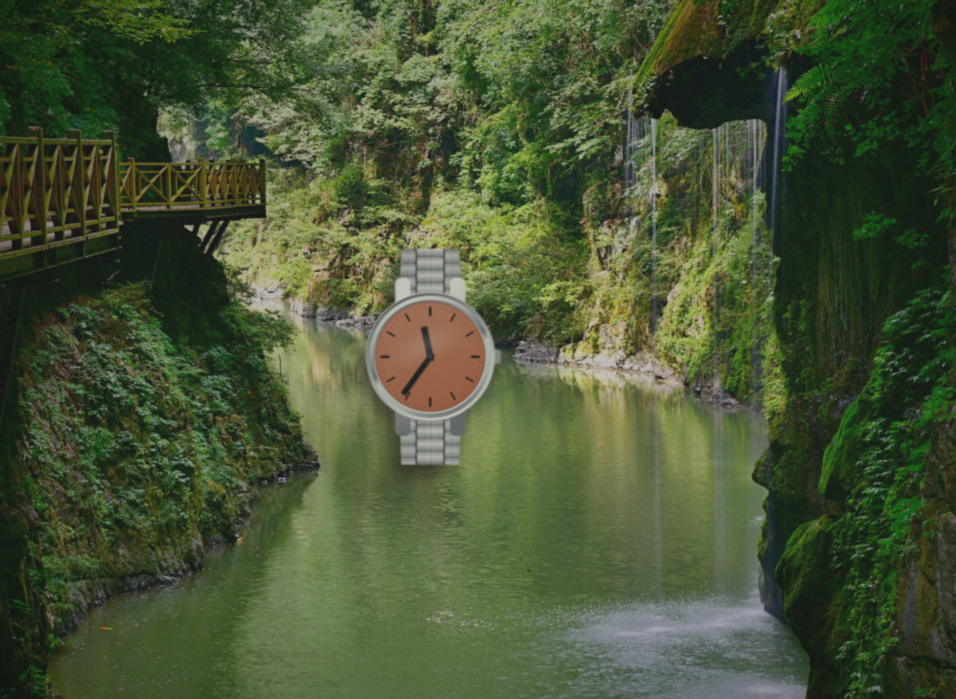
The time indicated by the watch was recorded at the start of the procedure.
11:36
